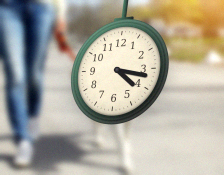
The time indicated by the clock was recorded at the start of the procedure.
4:17
